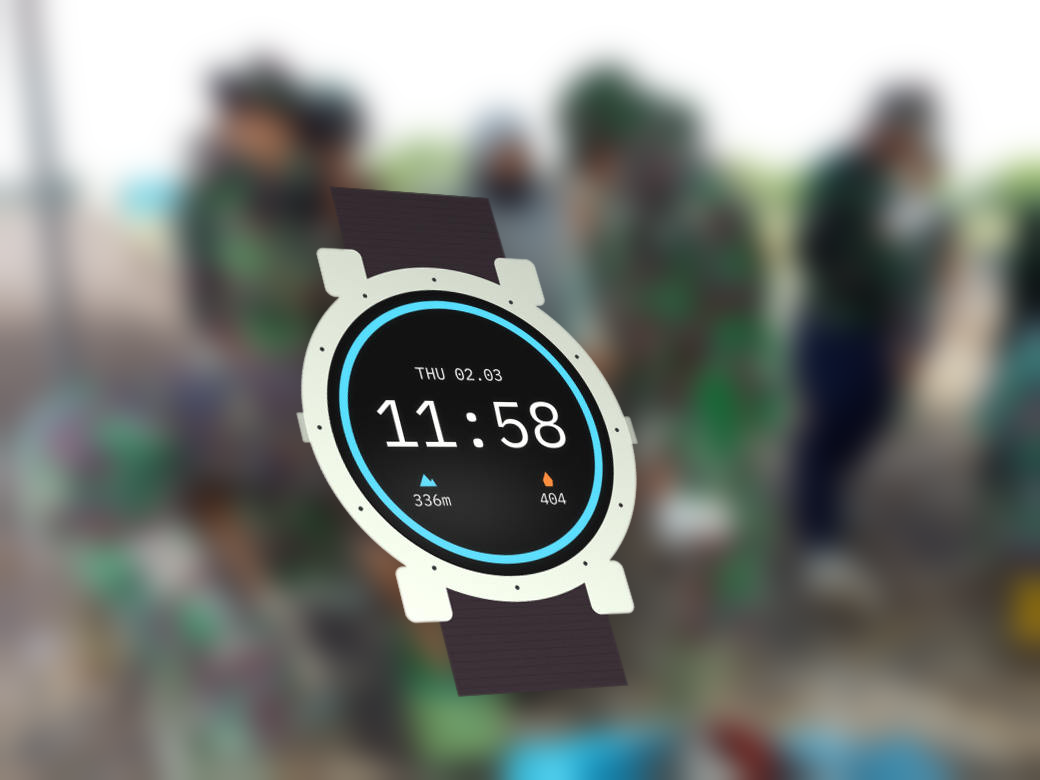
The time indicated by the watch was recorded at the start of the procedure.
11:58
